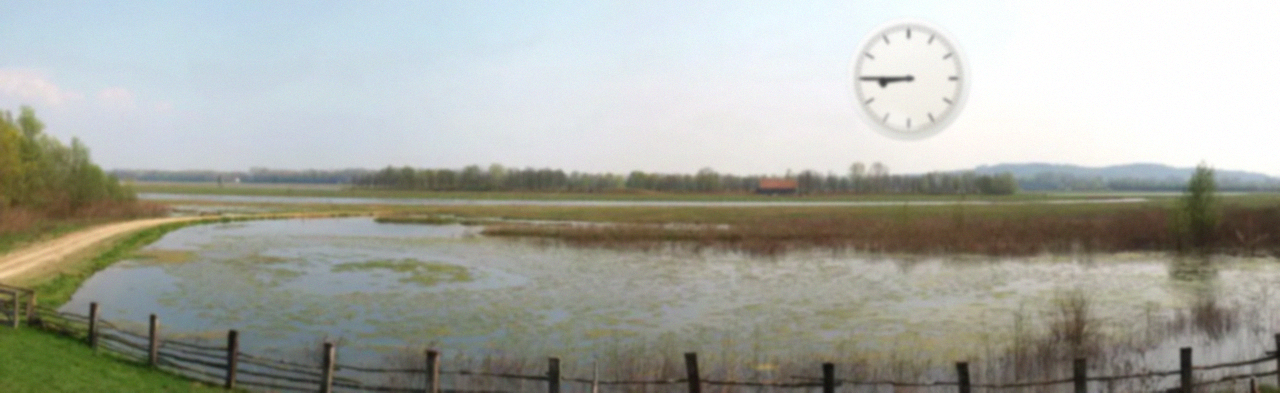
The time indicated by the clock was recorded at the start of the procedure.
8:45
